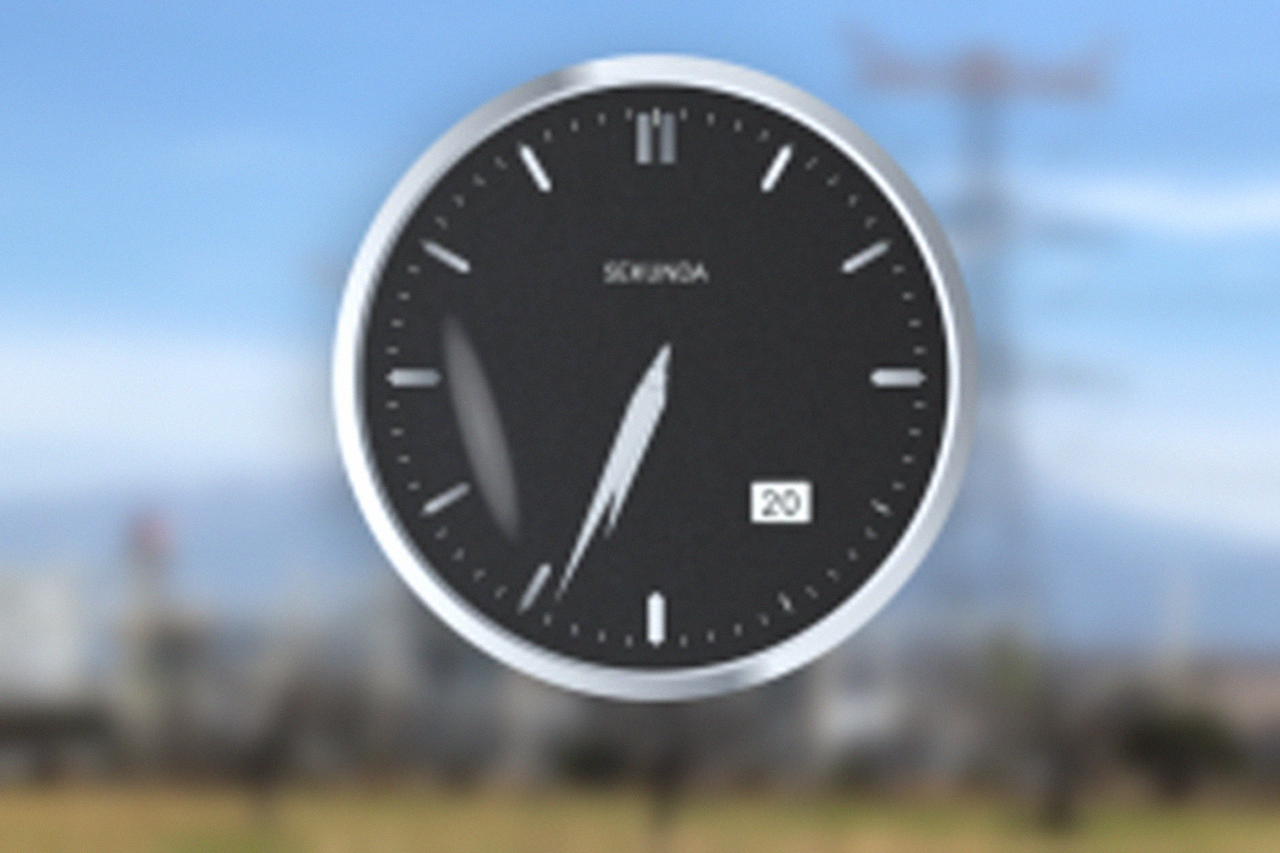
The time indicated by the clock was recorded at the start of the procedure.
6:34
